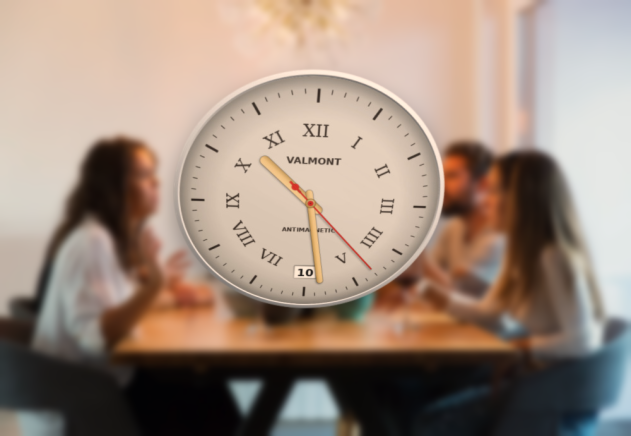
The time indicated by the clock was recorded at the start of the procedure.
10:28:23
